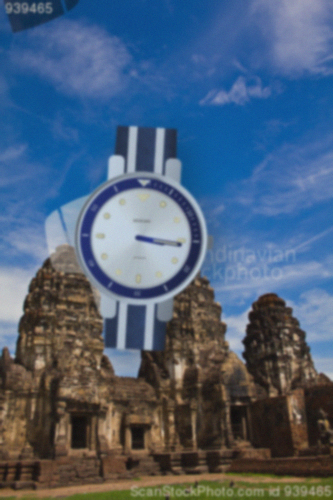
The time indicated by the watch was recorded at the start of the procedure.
3:16
